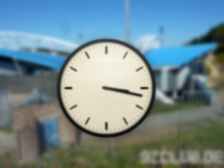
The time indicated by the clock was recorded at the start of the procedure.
3:17
